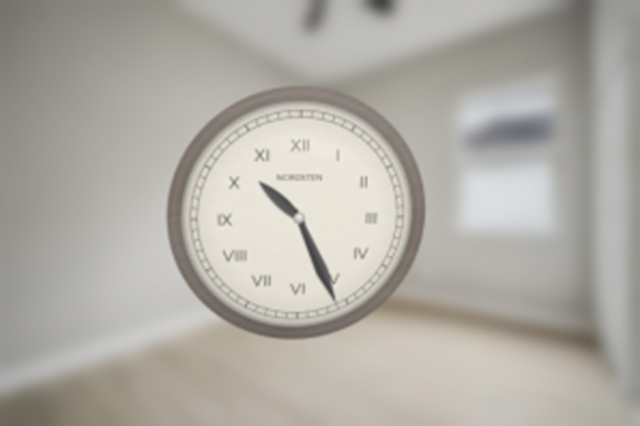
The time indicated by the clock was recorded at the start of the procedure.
10:26
